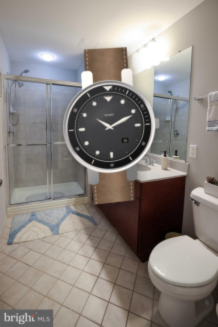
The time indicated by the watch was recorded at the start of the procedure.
10:11
